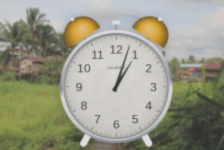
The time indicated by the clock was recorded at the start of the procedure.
1:03
